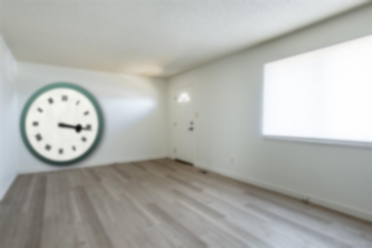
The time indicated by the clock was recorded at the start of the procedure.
3:16
